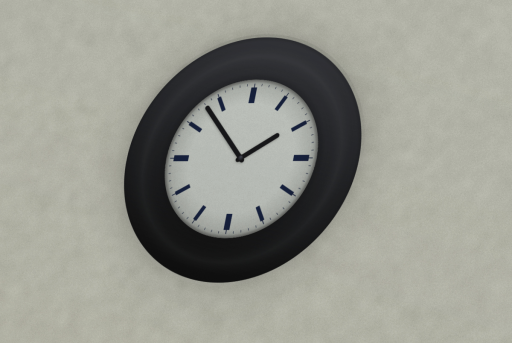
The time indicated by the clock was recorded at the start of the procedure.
1:53
